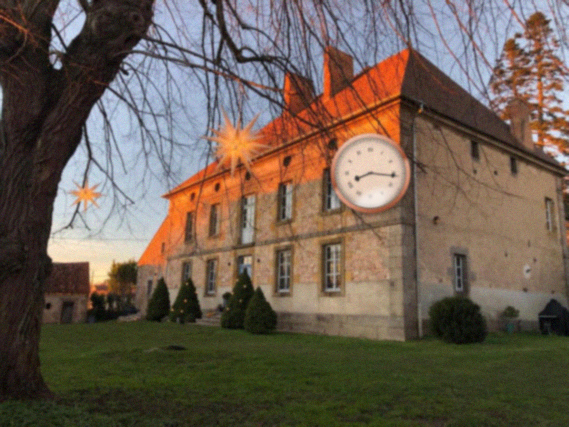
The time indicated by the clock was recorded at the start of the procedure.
8:16
